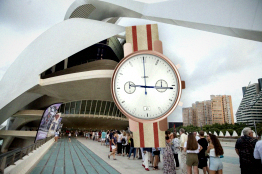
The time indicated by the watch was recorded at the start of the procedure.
9:16
